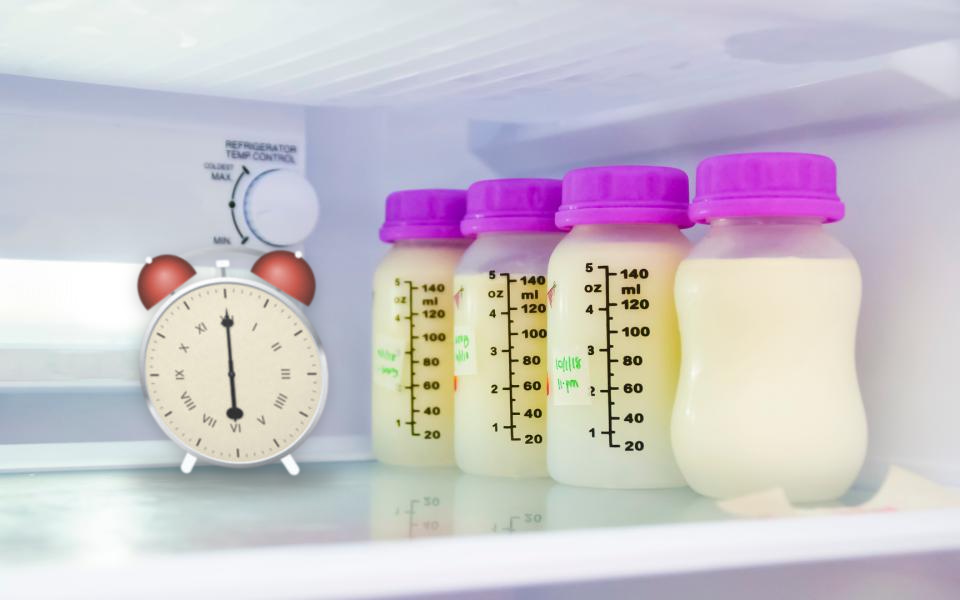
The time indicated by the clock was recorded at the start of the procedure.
6:00
